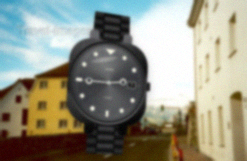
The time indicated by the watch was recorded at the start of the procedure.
2:45
